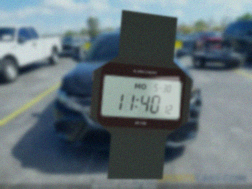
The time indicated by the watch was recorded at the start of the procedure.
11:40
